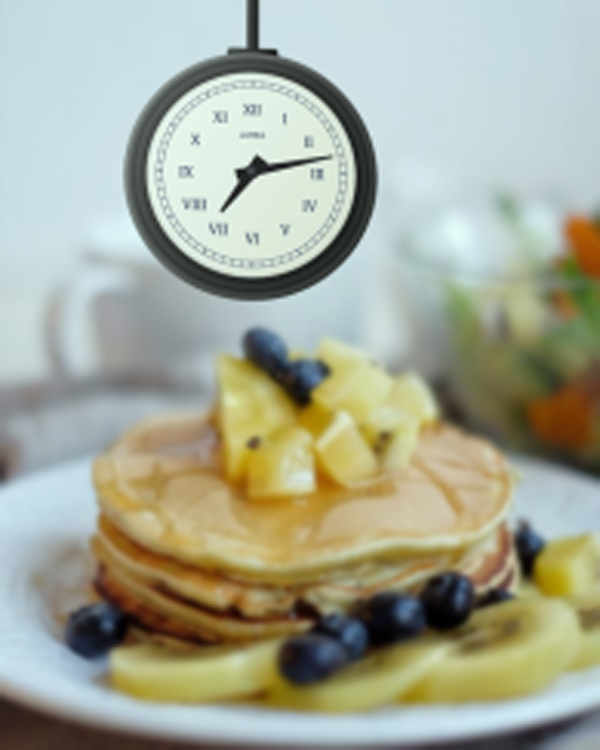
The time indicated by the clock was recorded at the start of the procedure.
7:13
